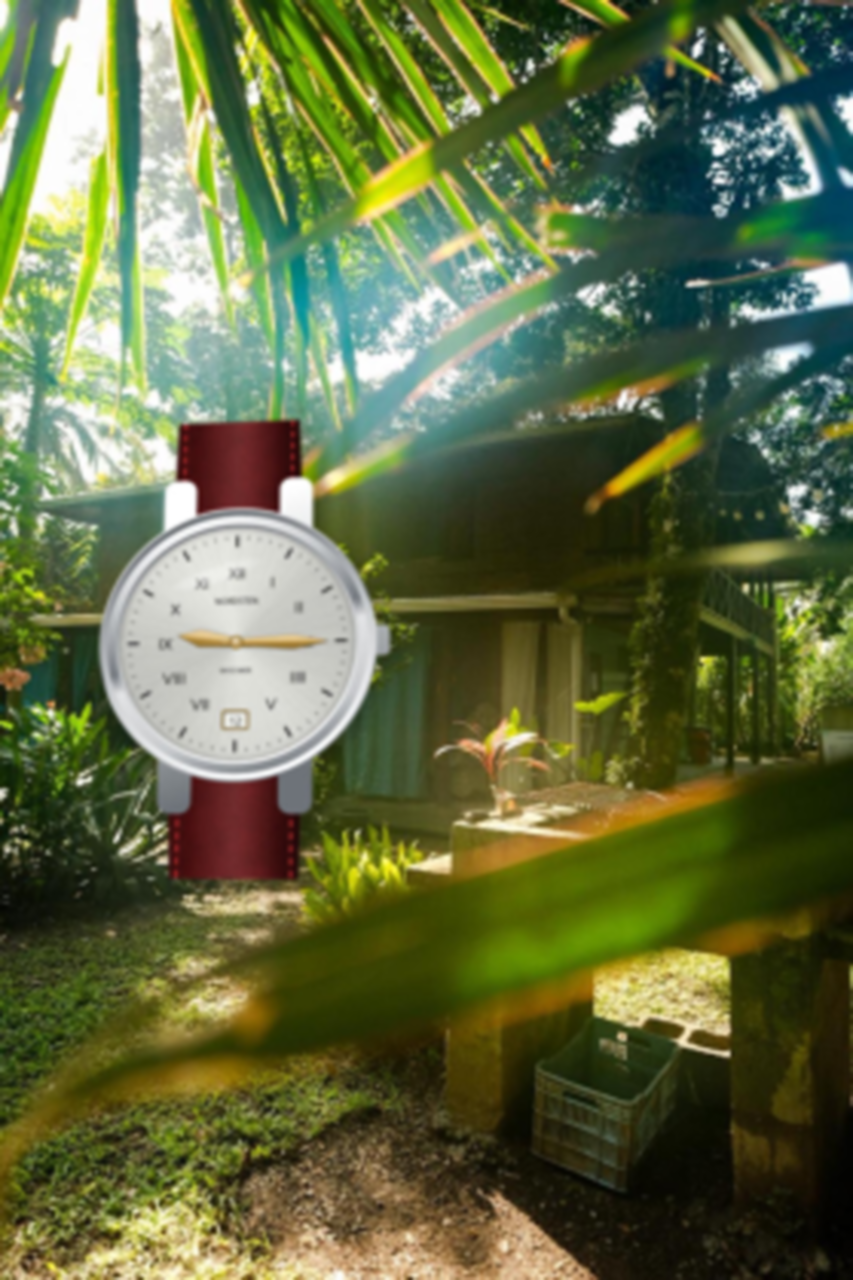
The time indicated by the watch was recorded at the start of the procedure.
9:15
